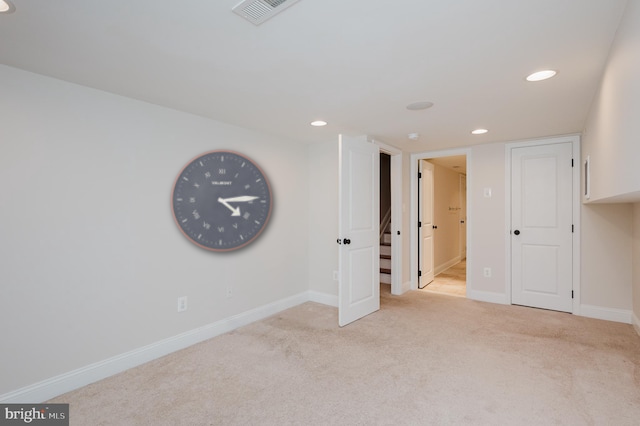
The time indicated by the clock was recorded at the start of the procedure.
4:14
